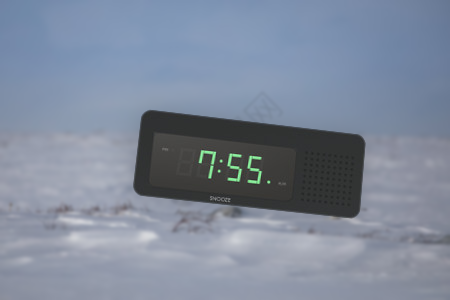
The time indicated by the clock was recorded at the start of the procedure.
7:55
